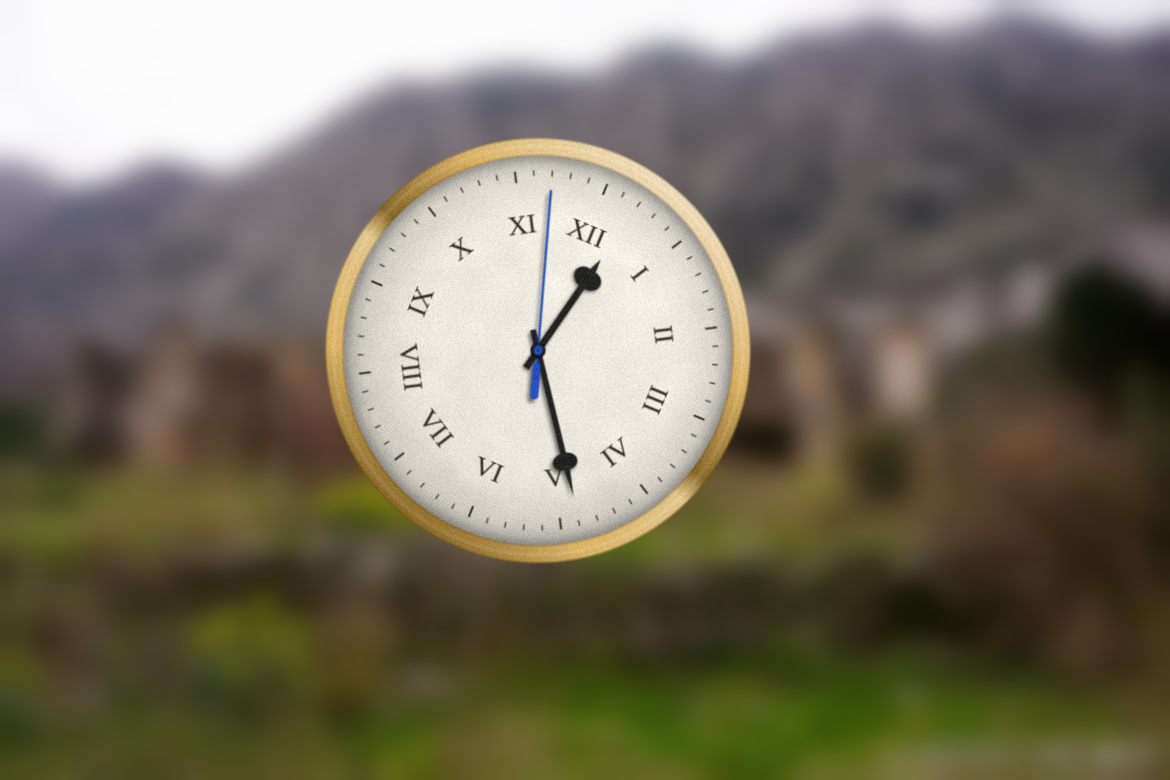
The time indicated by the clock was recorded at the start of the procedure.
12:23:57
